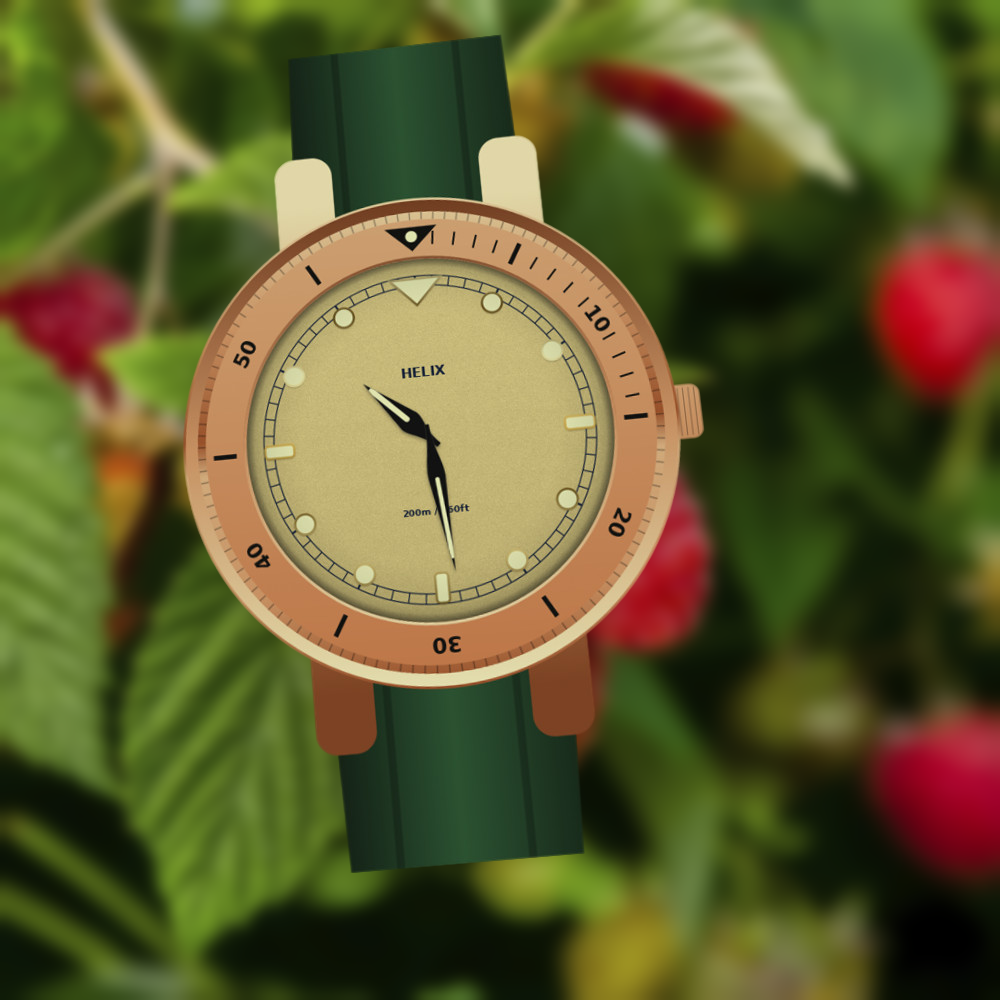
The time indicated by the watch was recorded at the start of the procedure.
10:29
